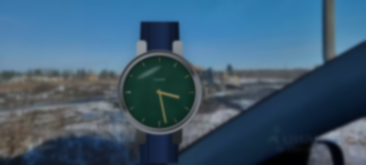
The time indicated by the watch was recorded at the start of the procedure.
3:28
